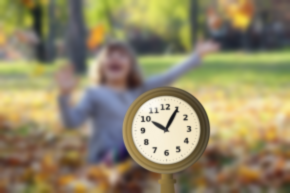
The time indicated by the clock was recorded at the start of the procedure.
10:05
